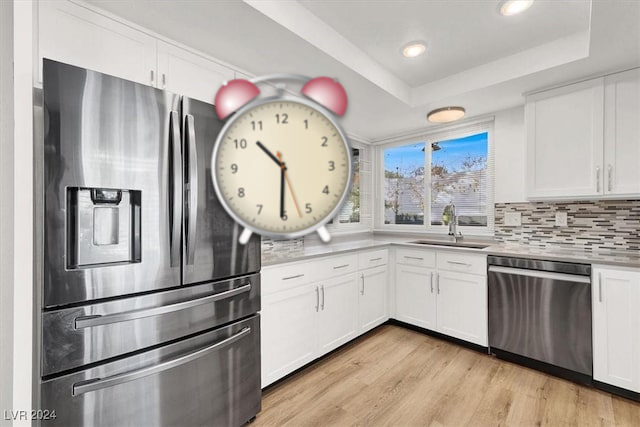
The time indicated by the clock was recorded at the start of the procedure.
10:30:27
